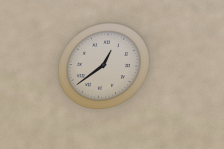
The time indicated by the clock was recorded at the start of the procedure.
12:38
